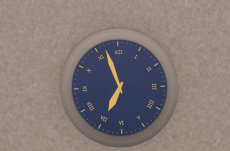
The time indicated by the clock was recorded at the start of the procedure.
6:57
